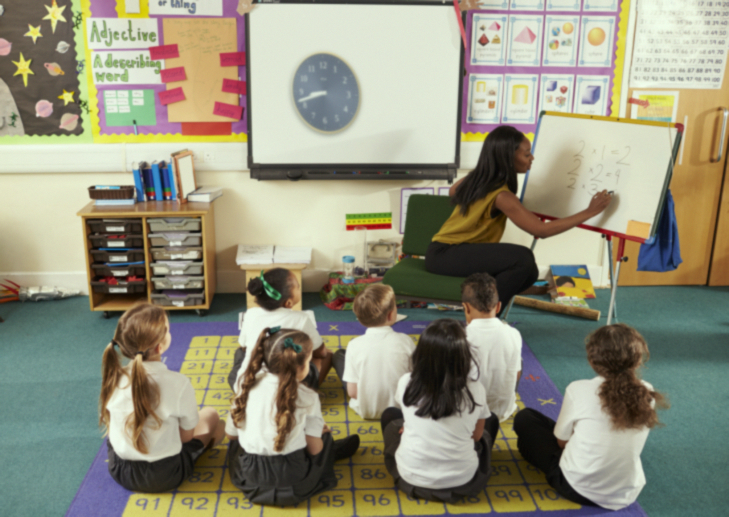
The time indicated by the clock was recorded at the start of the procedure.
8:42
